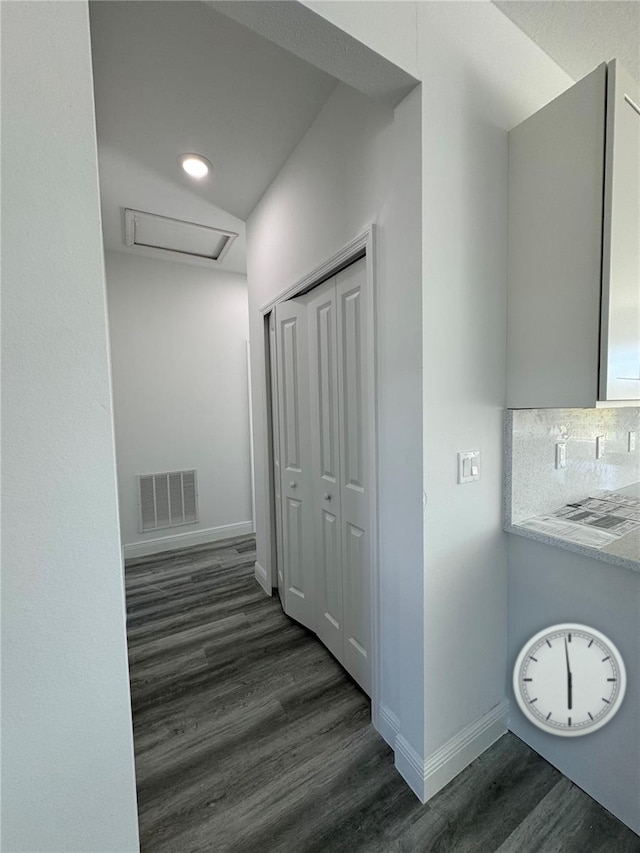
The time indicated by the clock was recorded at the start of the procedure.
5:59
